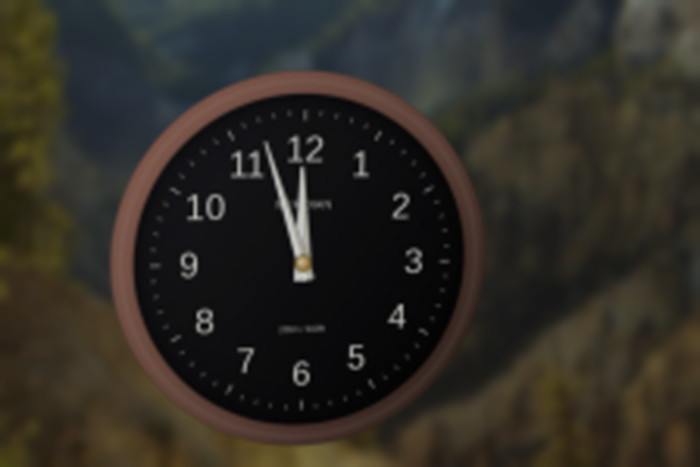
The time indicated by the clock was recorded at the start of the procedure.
11:57
